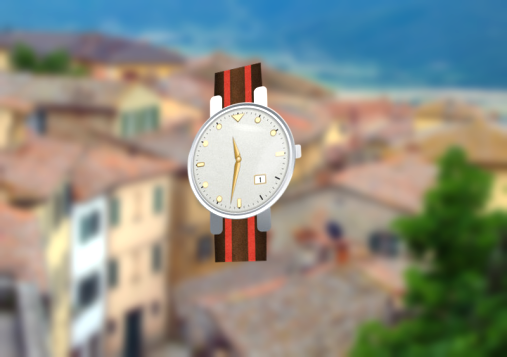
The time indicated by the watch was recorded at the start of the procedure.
11:32
